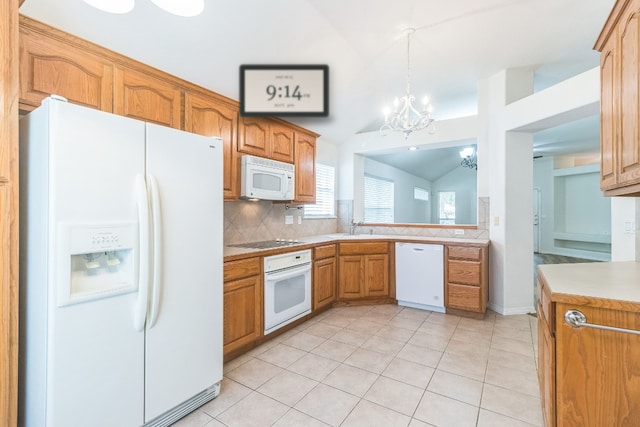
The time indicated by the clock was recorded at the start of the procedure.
9:14
